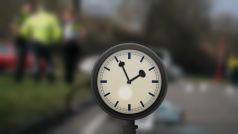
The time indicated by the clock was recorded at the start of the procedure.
1:56
